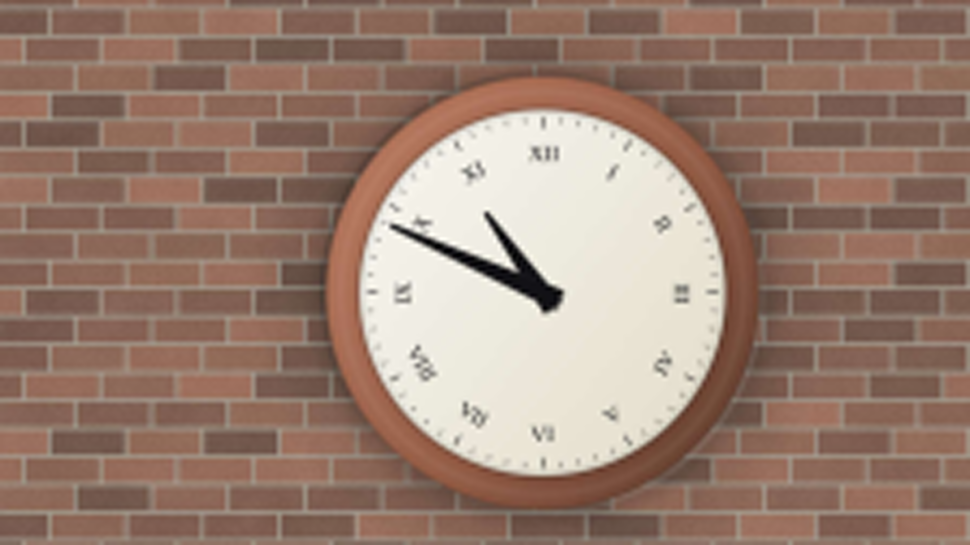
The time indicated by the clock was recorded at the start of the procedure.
10:49
